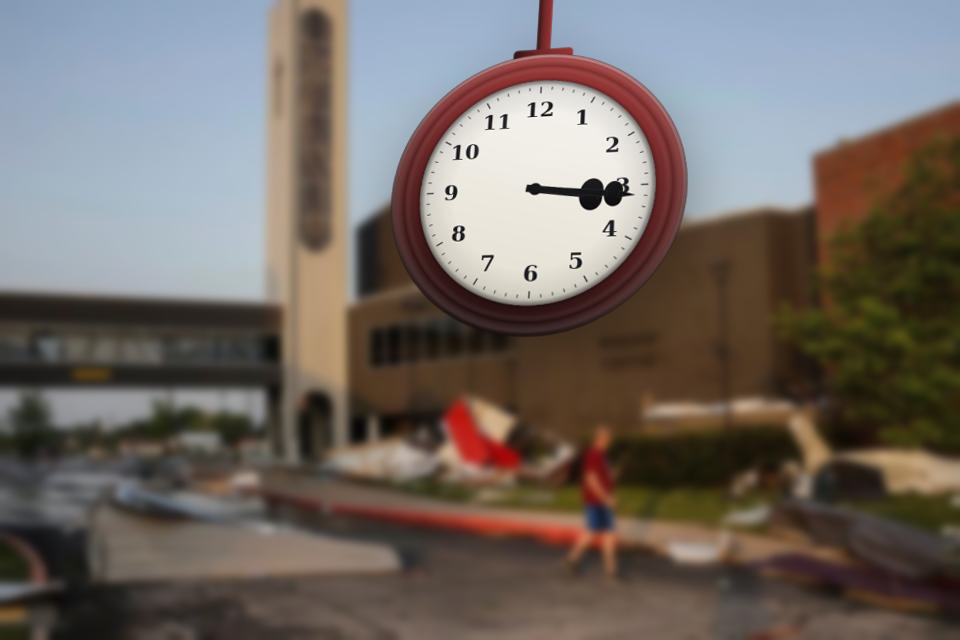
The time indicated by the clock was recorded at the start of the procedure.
3:16
